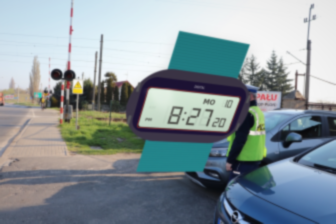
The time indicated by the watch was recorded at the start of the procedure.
8:27
